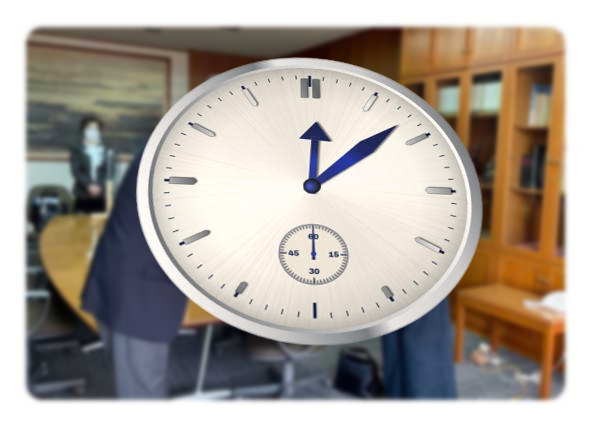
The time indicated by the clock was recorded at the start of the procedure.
12:08
